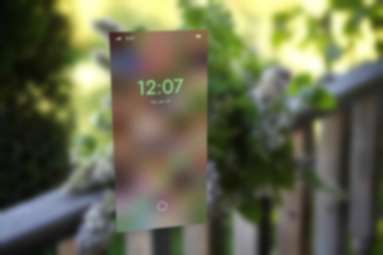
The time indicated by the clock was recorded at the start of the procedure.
12:07
